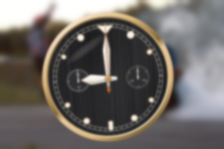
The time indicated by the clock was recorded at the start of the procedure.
9:00
